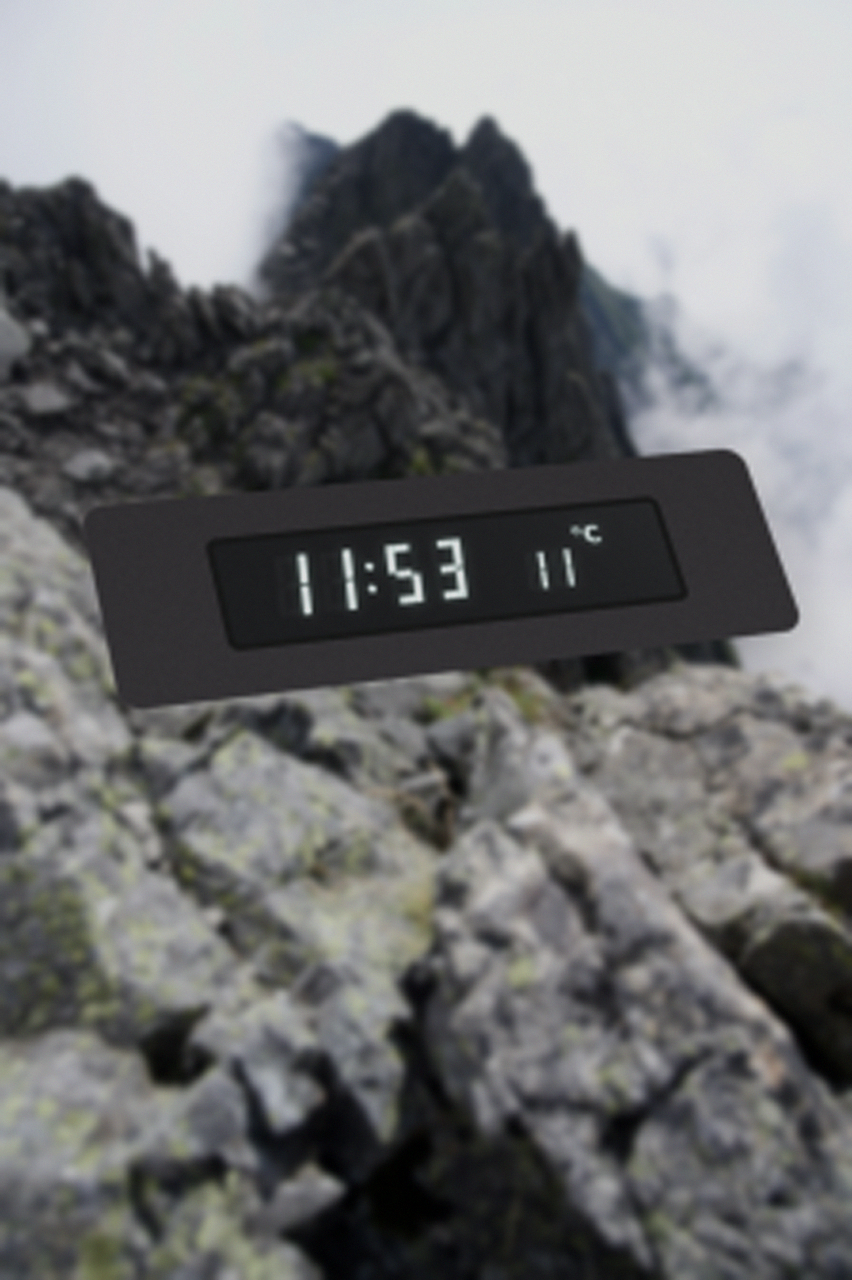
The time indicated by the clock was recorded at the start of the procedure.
11:53
